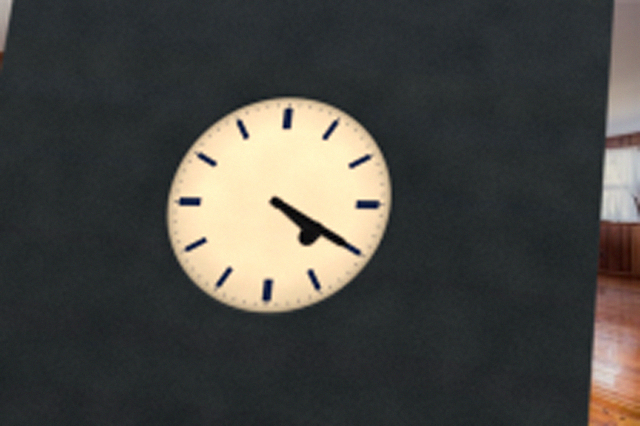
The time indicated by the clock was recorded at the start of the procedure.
4:20
